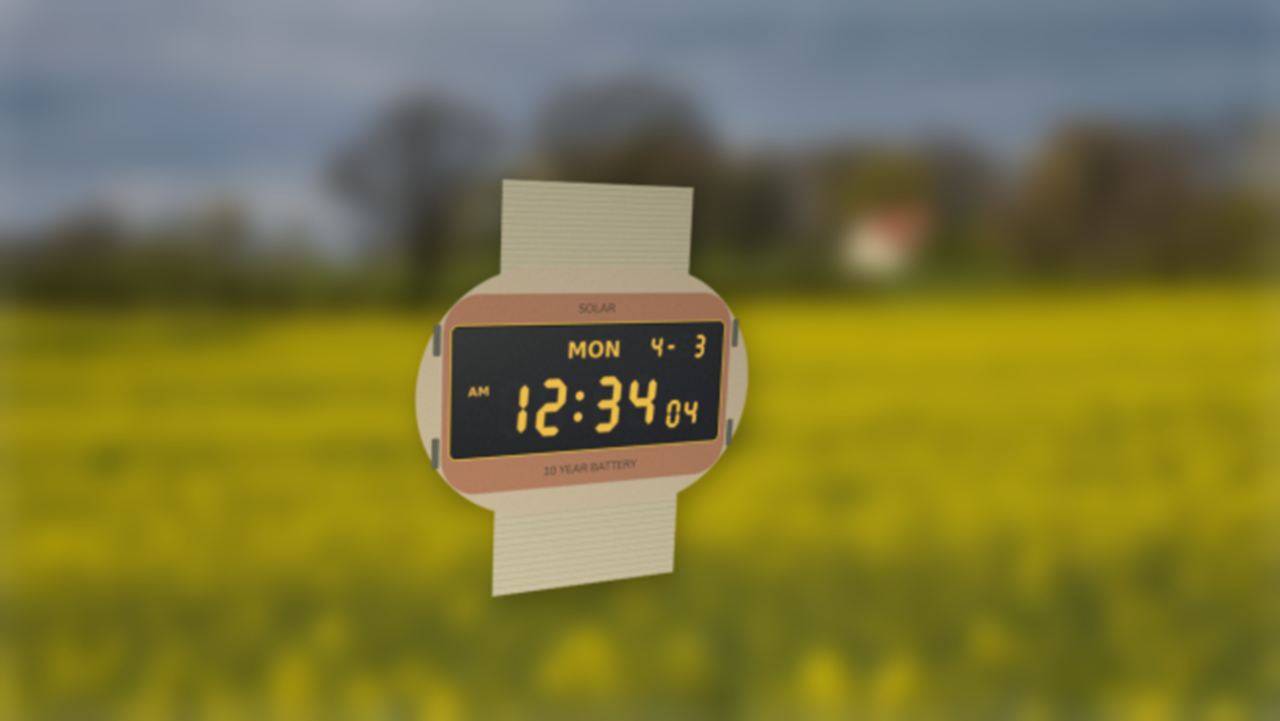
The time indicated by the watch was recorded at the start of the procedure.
12:34:04
